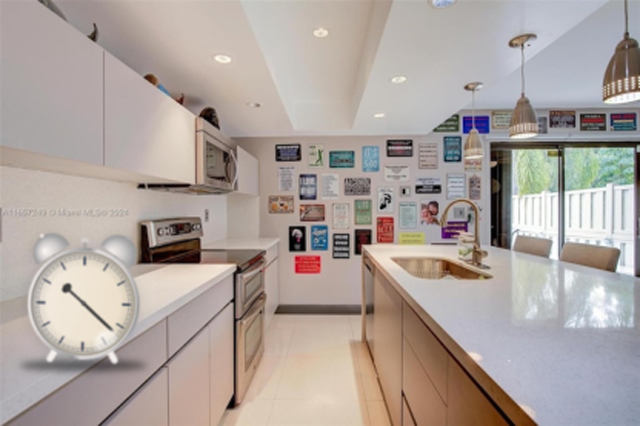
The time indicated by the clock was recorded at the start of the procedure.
10:22
